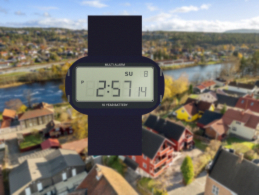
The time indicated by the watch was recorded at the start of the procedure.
2:57:14
